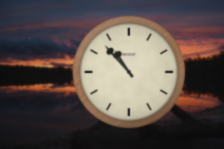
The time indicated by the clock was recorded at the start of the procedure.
10:53
